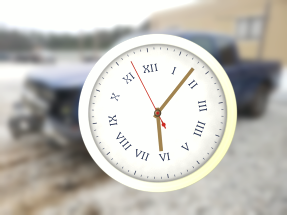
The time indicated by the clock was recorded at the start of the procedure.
6:07:57
